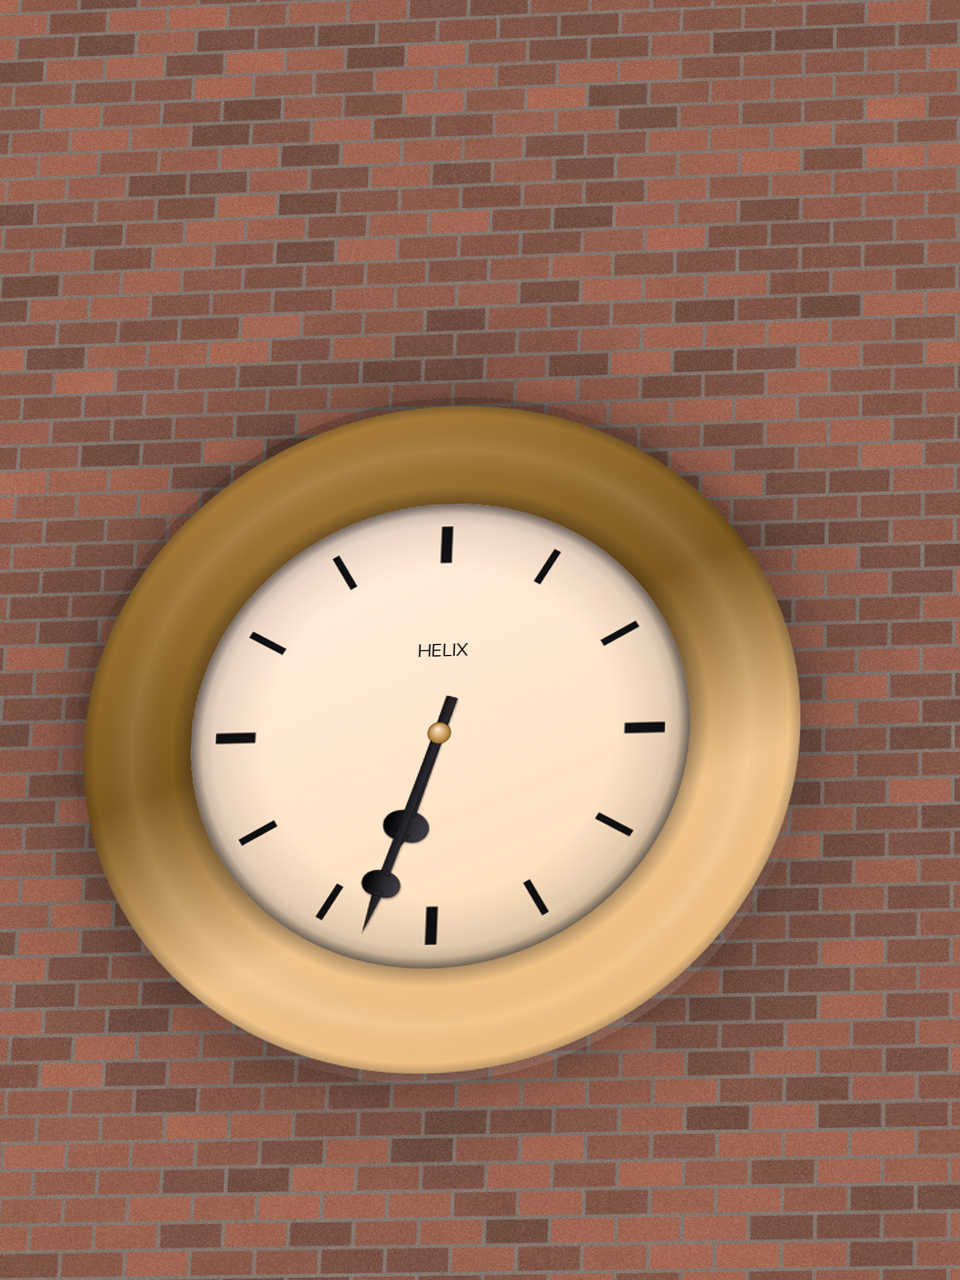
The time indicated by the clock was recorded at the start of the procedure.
6:33
